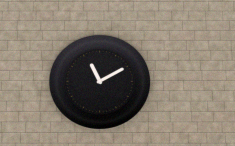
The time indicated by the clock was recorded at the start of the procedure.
11:10
